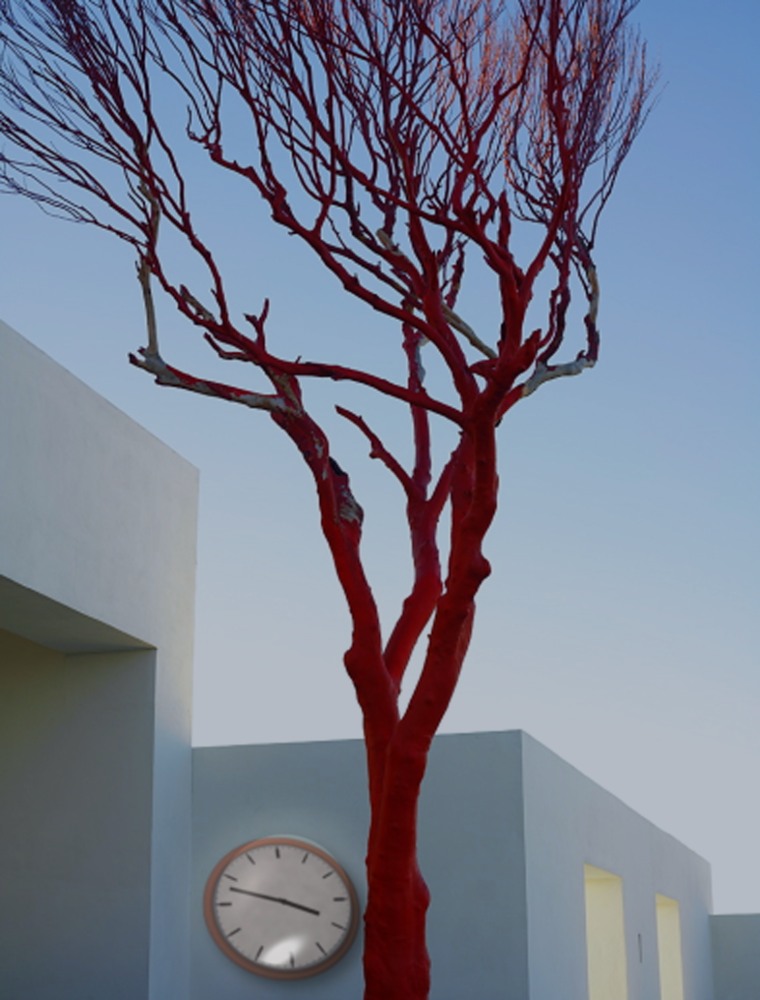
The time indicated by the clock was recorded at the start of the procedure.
3:48
